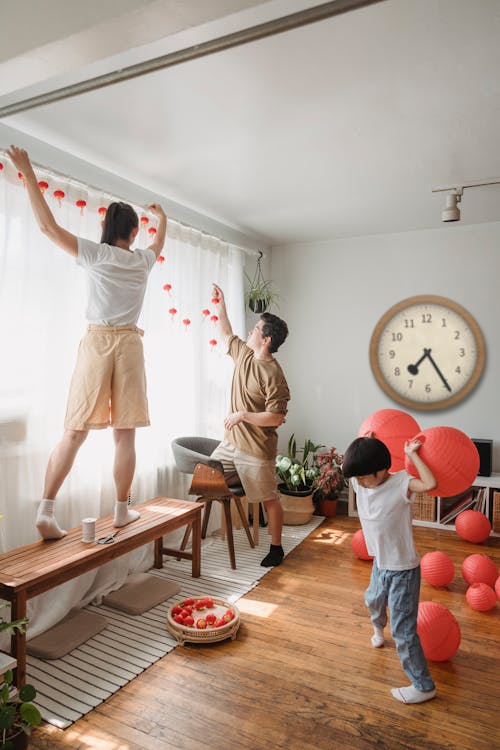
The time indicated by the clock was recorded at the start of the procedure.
7:25
